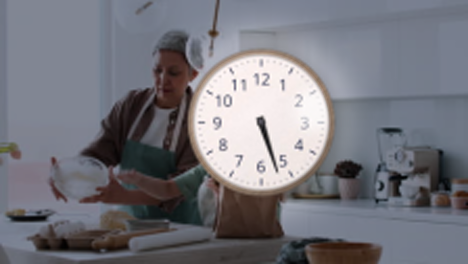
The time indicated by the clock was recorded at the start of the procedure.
5:27
